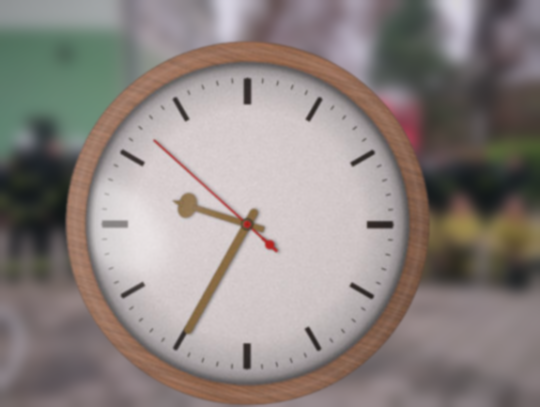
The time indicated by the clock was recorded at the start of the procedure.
9:34:52
